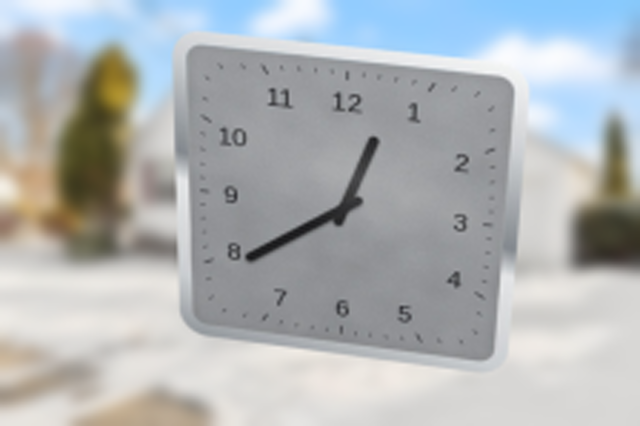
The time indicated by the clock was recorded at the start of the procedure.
12:39
